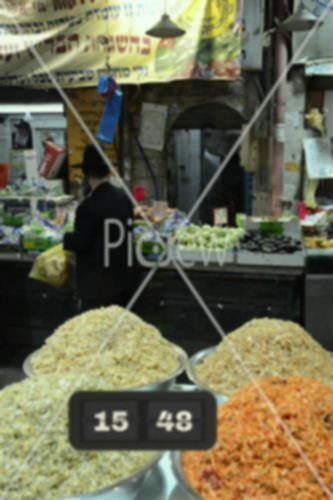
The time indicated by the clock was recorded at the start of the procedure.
15:48
